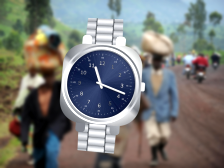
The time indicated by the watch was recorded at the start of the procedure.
11:18
